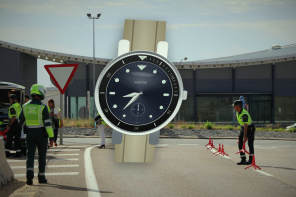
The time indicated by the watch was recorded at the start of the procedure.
8:37
